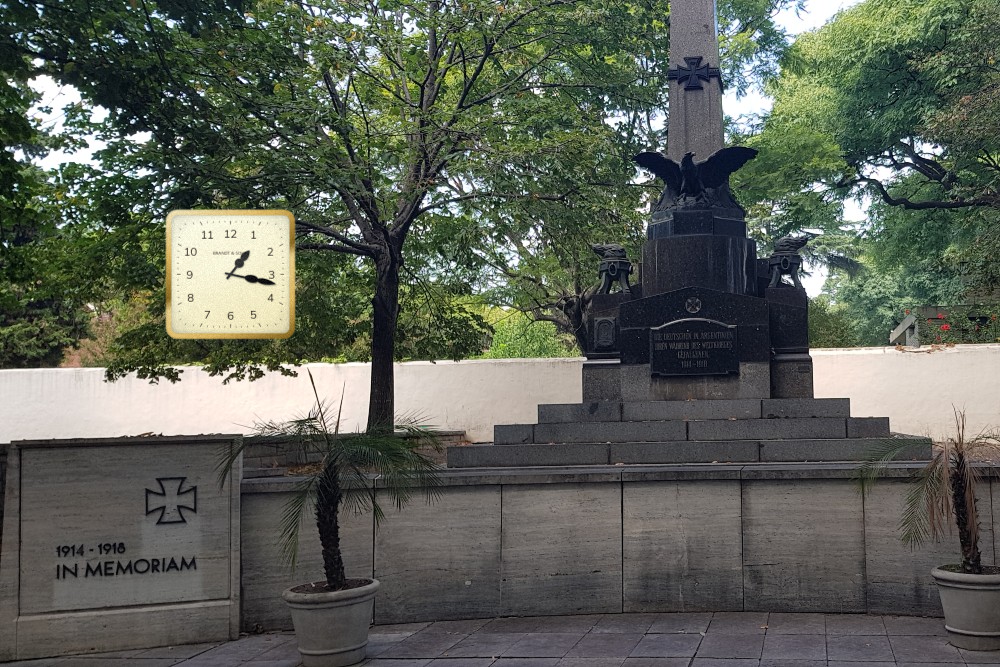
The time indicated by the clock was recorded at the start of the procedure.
1:17
